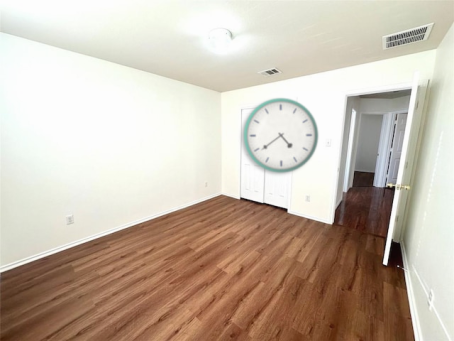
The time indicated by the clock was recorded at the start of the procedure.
4:39
